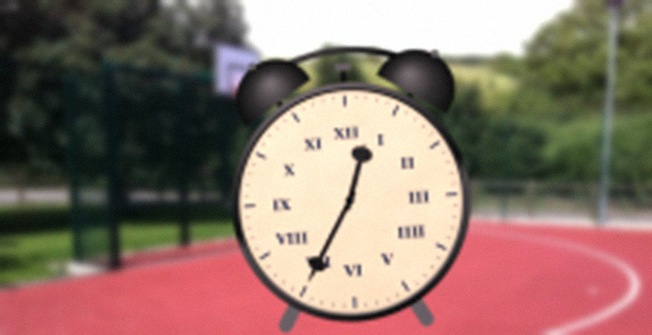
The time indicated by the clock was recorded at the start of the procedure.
12:35
